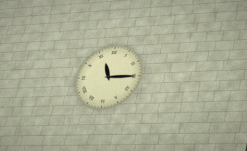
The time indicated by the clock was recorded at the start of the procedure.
11:15
